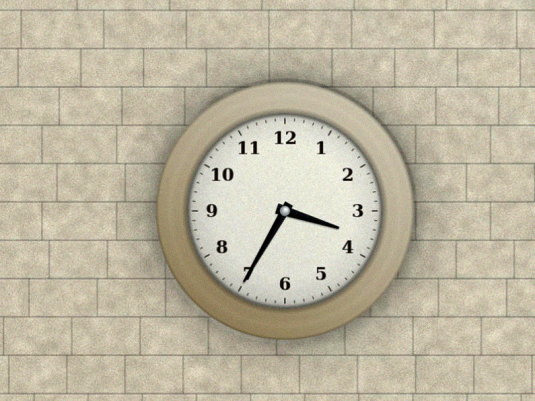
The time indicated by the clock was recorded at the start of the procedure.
3:35
